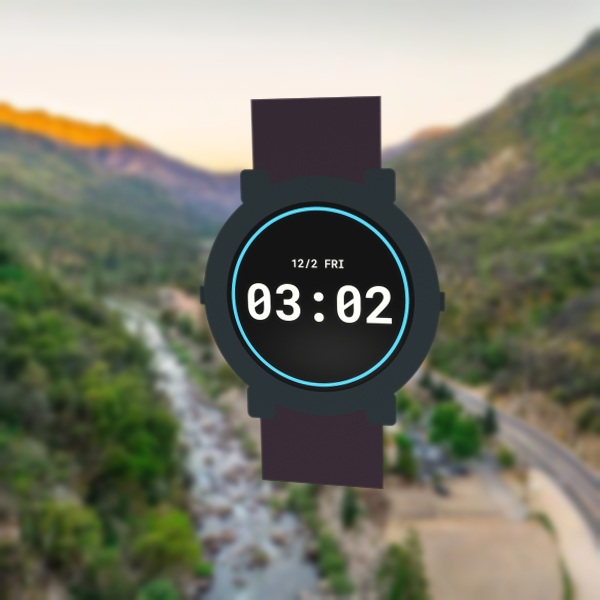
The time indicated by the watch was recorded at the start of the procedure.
3:02
